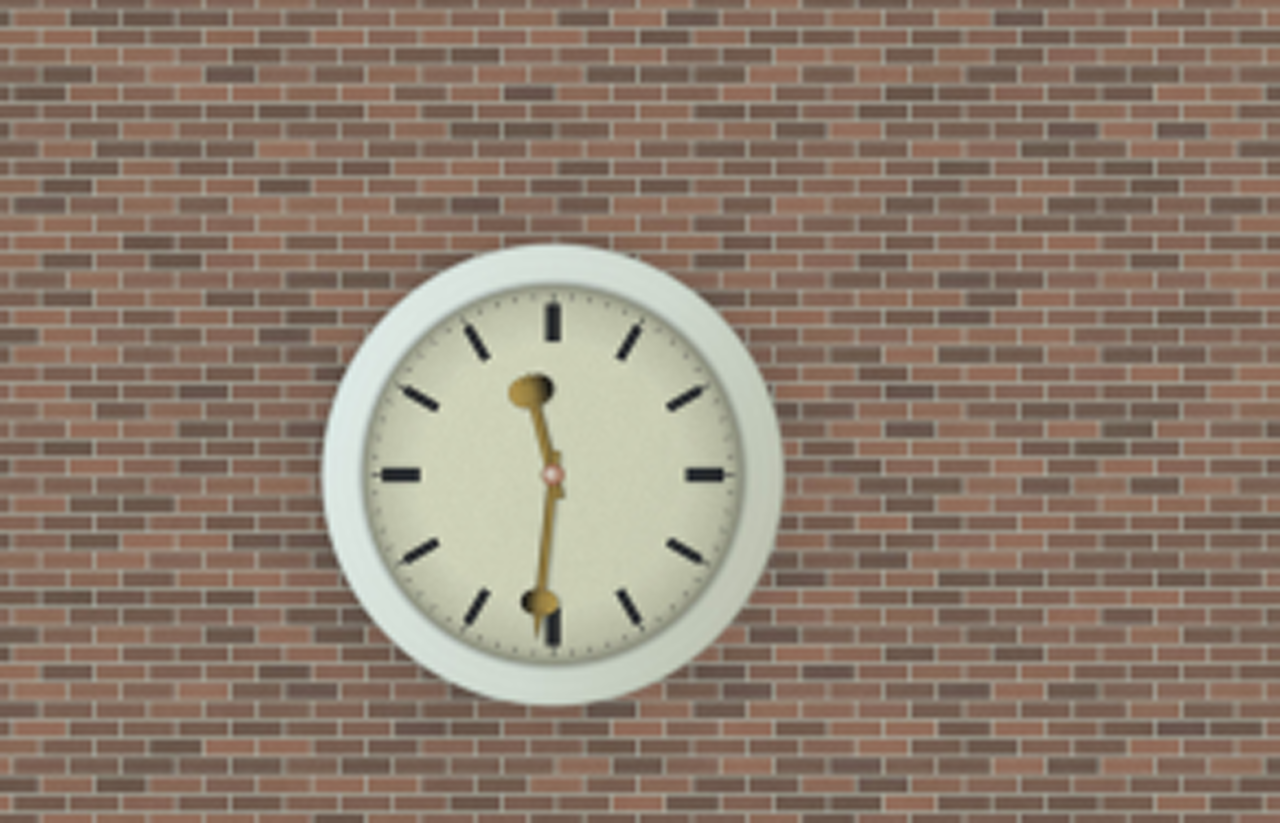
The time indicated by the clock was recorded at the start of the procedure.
11:31
